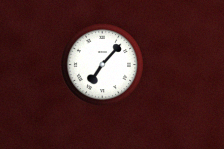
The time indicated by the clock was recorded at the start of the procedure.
7:07
